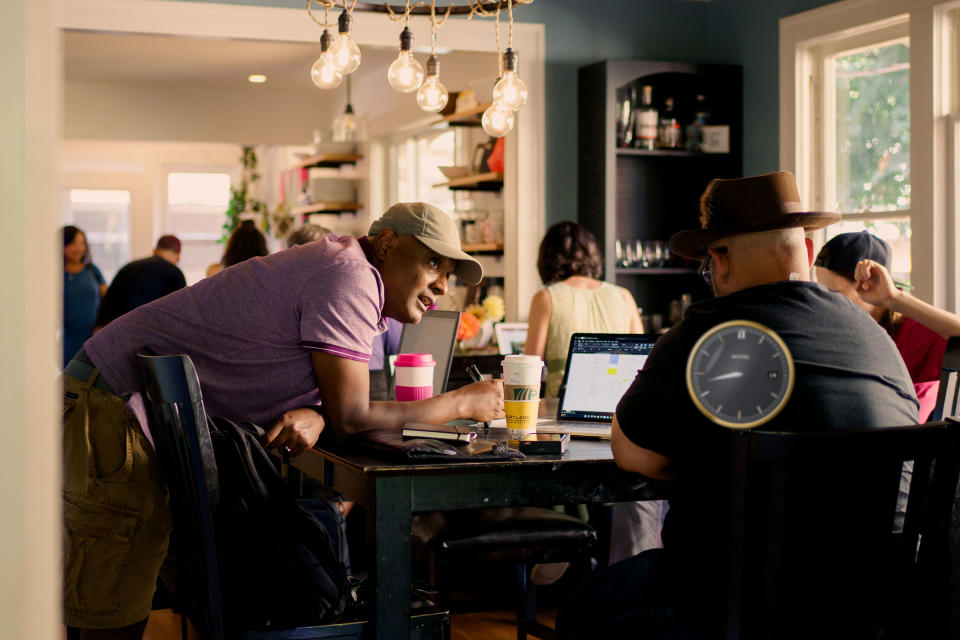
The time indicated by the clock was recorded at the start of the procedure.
8:43
